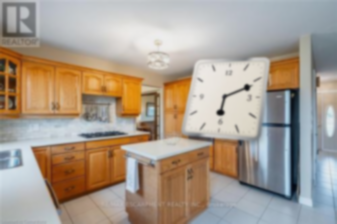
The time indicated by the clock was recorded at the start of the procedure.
6:11
